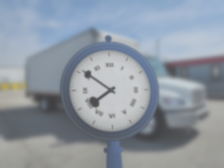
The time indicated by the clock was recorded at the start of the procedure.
7:51
